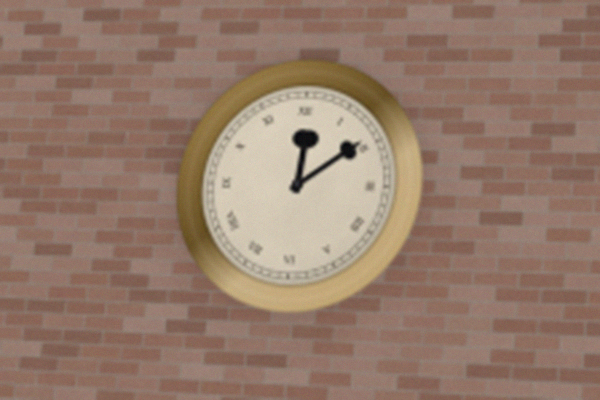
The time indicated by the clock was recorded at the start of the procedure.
12:09
